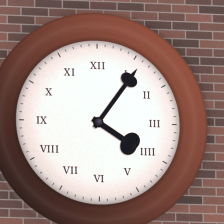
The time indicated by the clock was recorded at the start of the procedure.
4:06
